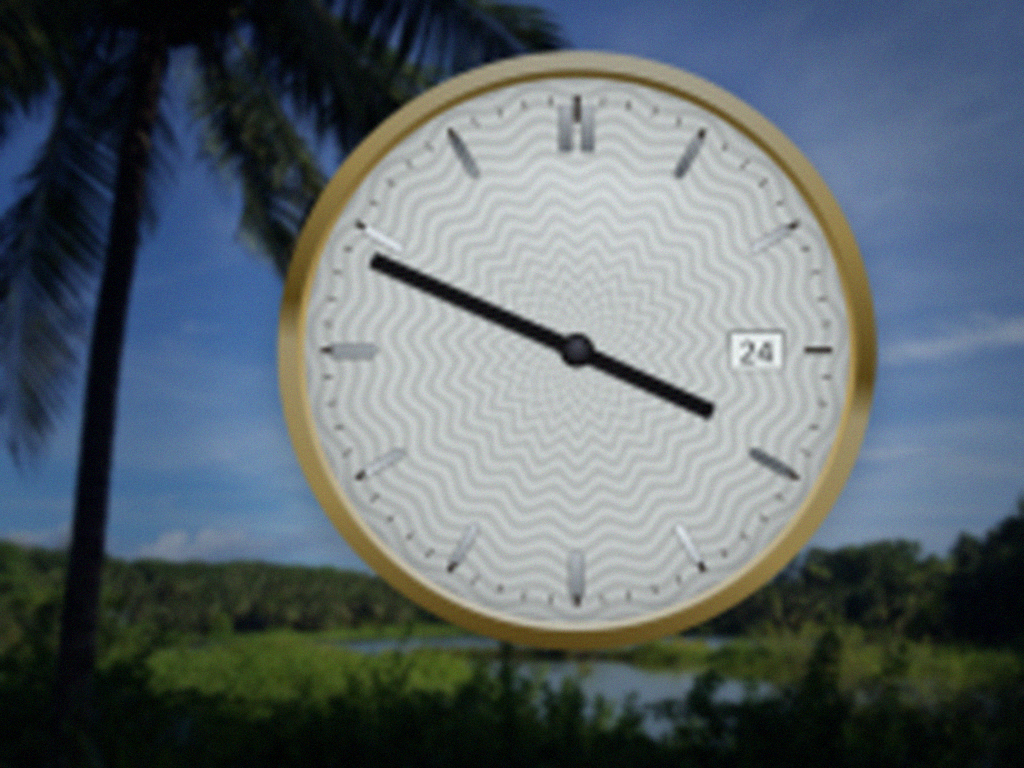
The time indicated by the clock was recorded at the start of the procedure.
3:49
